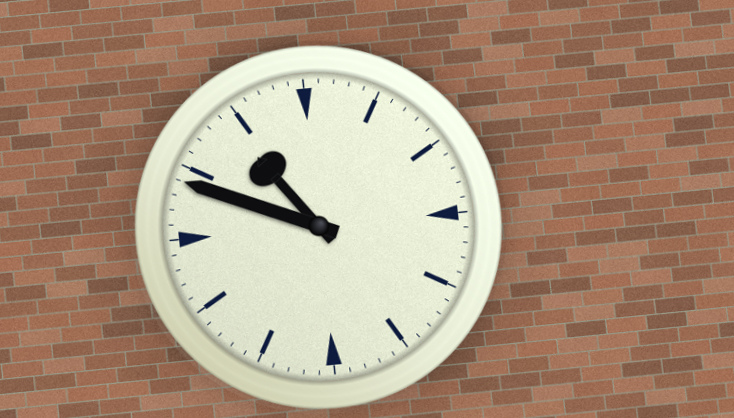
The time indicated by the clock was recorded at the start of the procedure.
10:49
